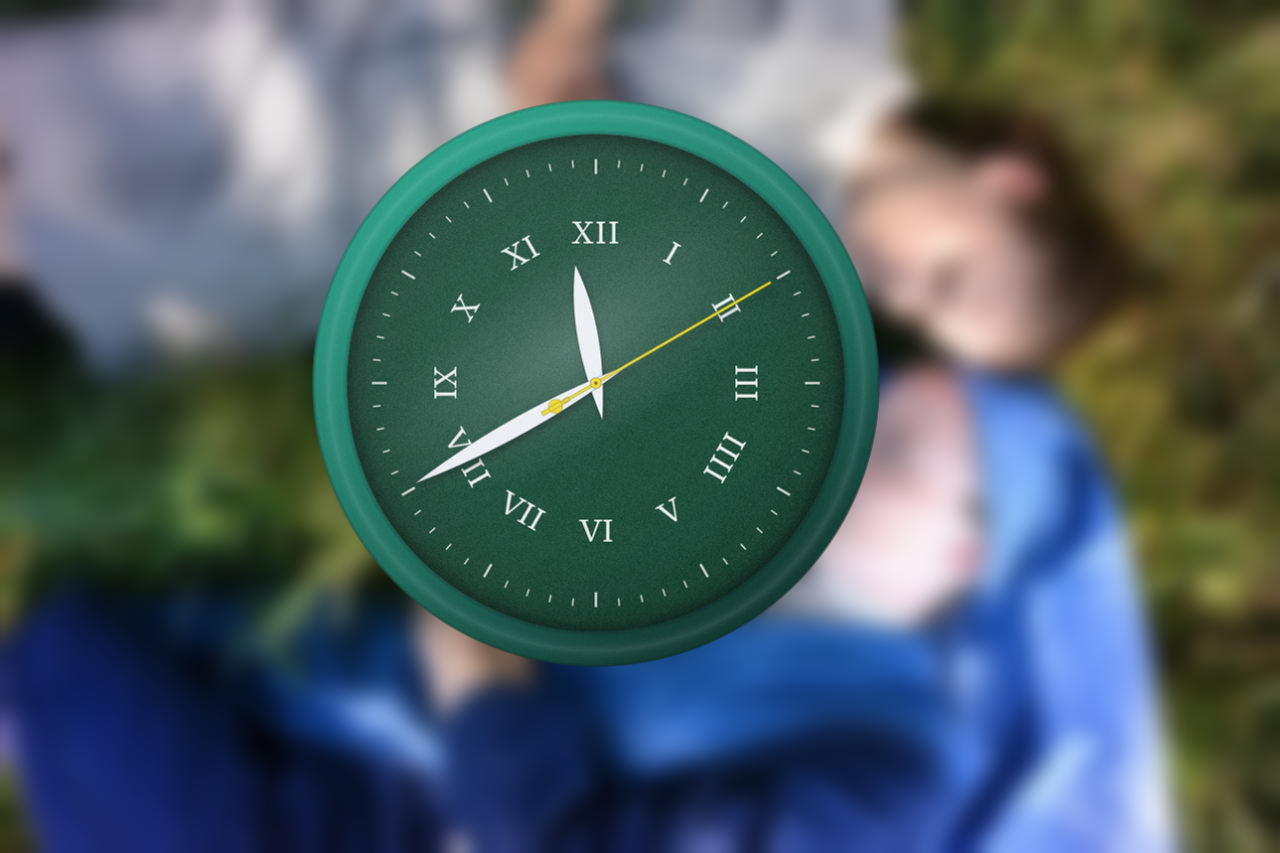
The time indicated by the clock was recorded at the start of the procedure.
11:40:10
